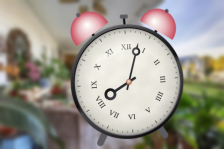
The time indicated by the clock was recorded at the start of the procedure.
8:03
